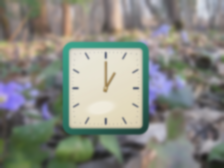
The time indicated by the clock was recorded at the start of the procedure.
1:00
